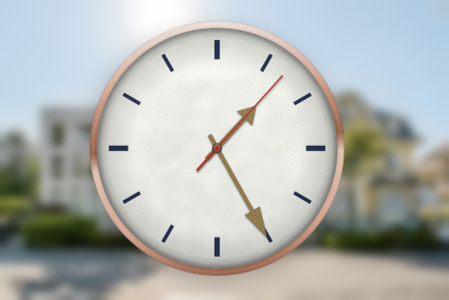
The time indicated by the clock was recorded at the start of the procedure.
1:25:07
